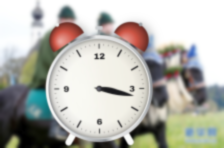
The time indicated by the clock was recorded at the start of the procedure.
3:17
